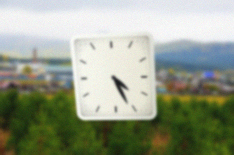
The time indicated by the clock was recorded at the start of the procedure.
4:26
